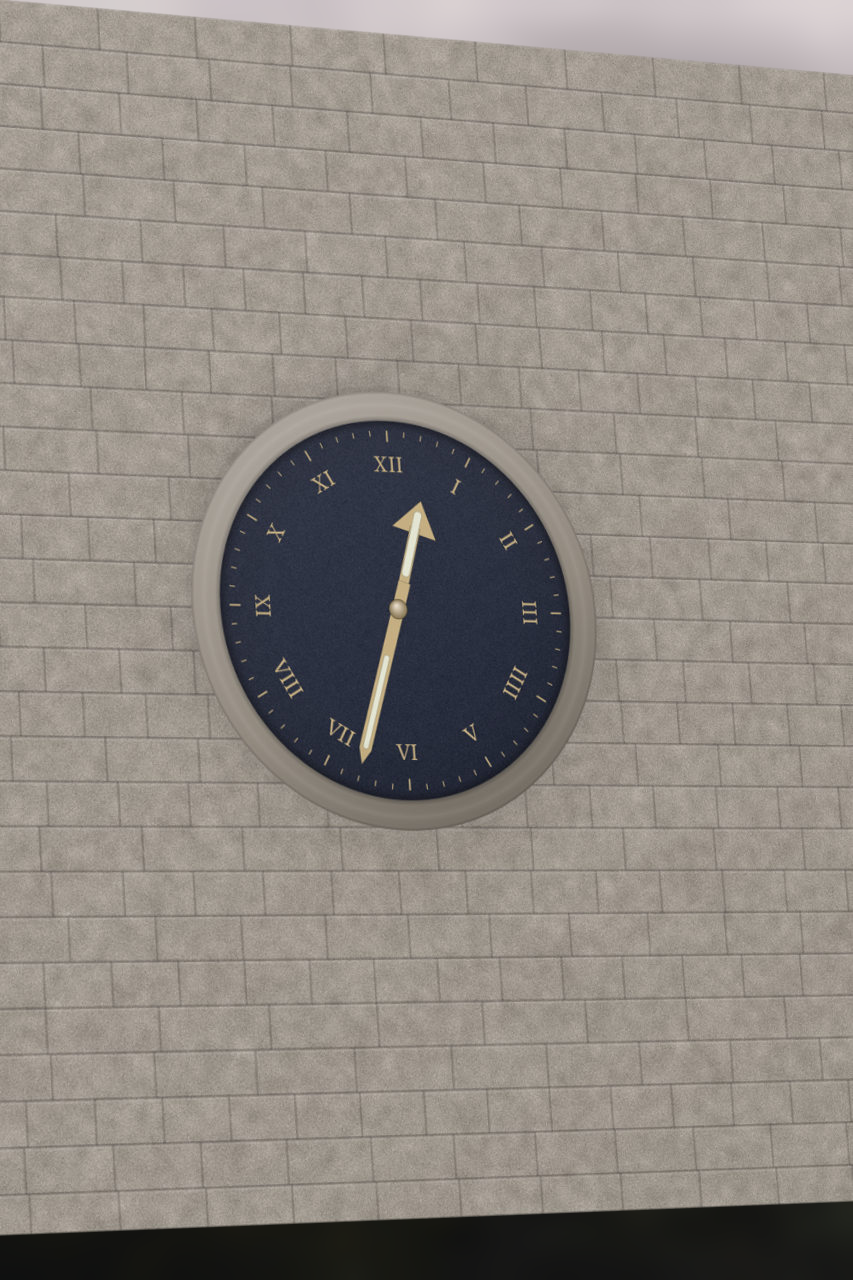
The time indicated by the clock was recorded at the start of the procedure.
12:33
